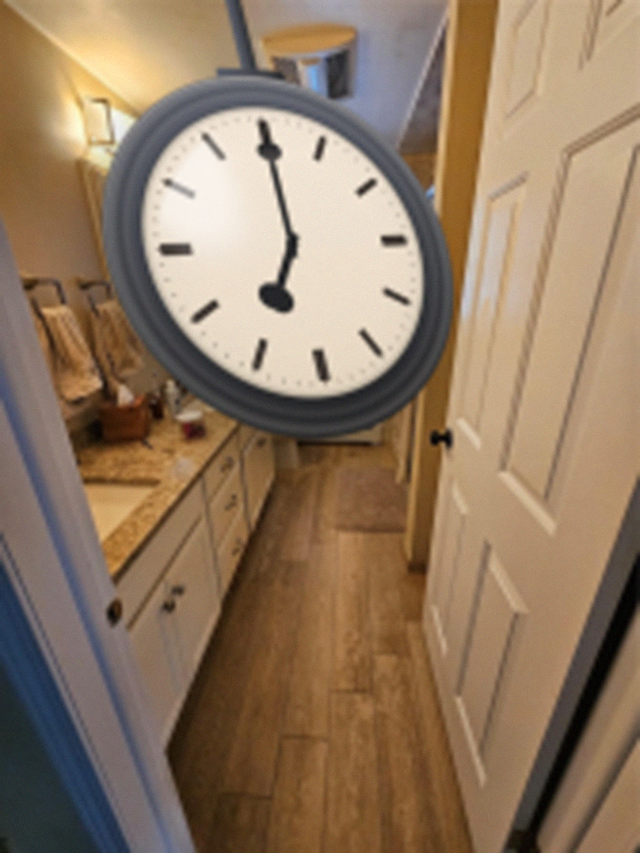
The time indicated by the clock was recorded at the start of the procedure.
7:00
